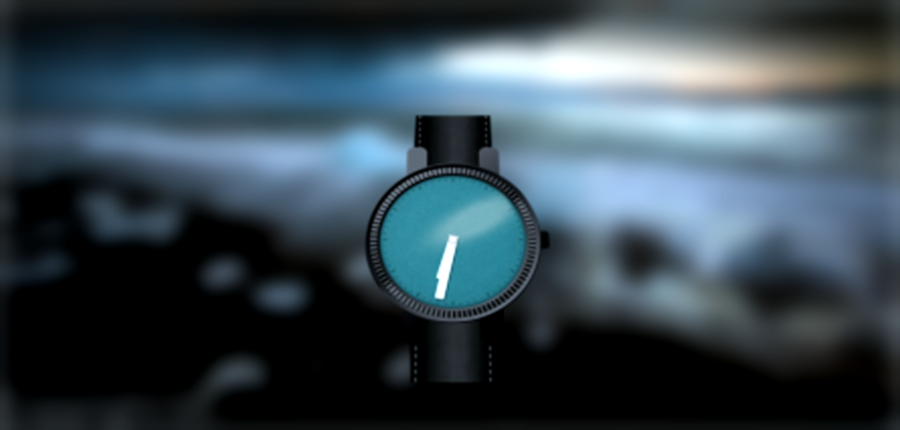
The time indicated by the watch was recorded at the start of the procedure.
6:32
